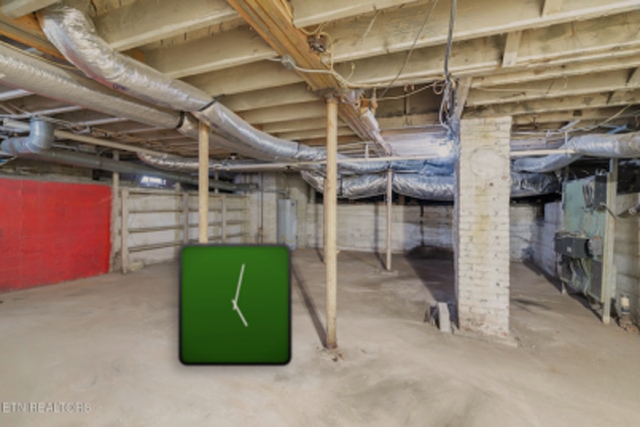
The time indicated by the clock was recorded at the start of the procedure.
5:02
